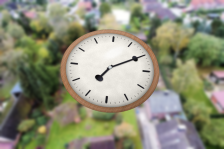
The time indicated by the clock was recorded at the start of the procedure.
7:10
